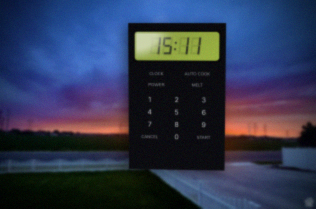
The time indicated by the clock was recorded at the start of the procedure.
15:11
